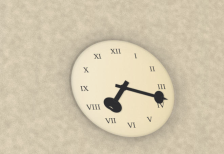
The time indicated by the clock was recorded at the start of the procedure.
7:18
